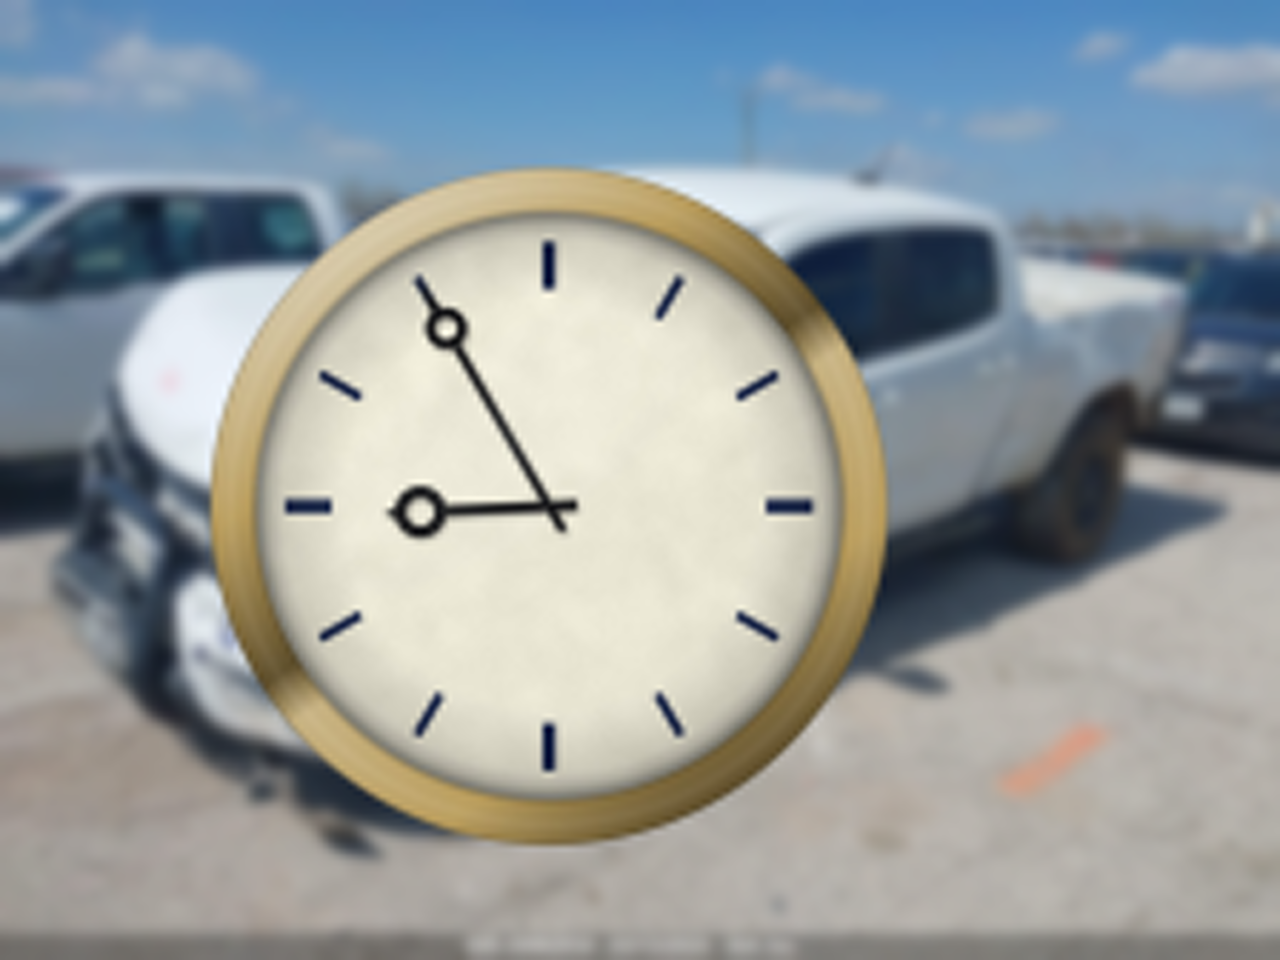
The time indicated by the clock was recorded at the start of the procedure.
8:55
